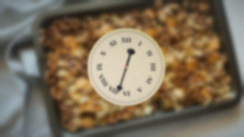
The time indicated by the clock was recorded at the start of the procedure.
12:33
